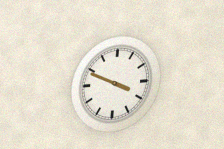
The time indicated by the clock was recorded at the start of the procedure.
3:49
